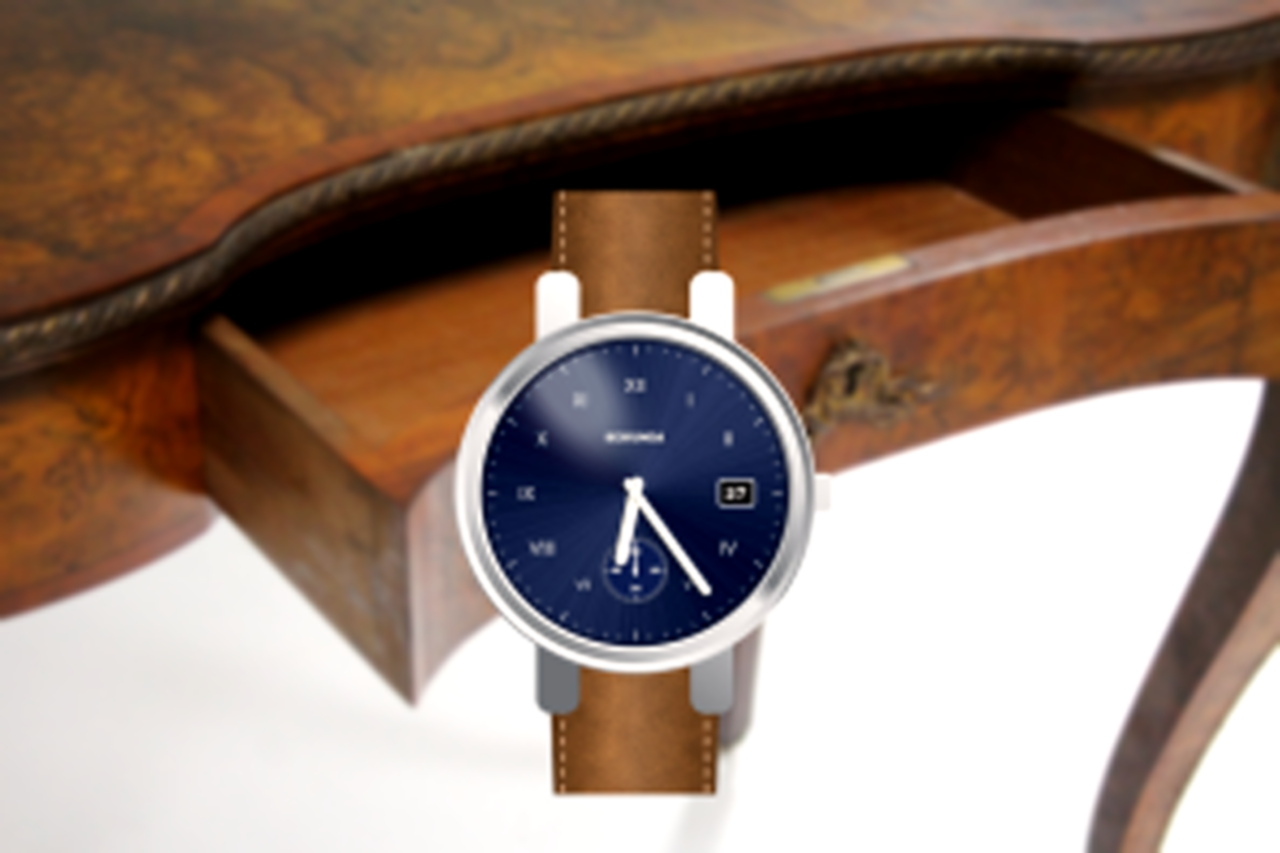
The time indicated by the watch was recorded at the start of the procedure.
6:24
